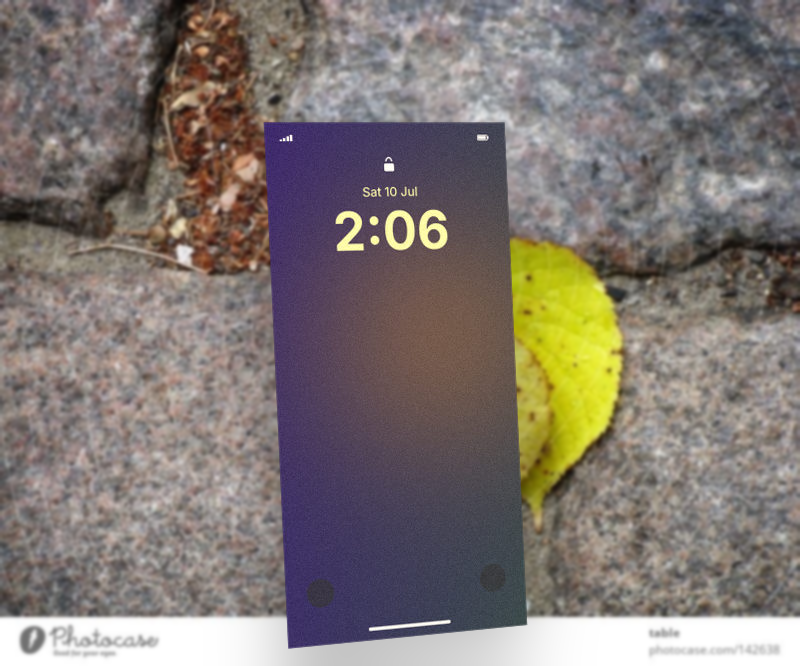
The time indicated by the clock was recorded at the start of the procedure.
2:06
